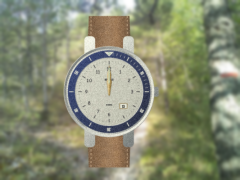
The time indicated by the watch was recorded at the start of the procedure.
12:00
